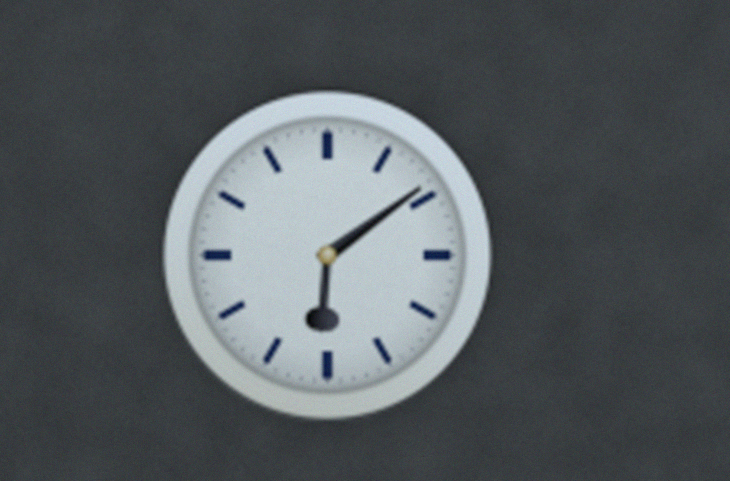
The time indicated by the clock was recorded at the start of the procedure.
6:09
